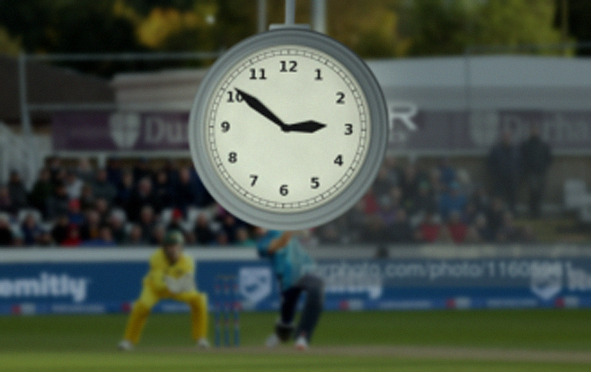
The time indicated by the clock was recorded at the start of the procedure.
2:51
